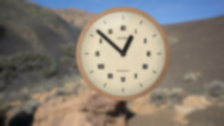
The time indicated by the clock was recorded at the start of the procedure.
12:52
